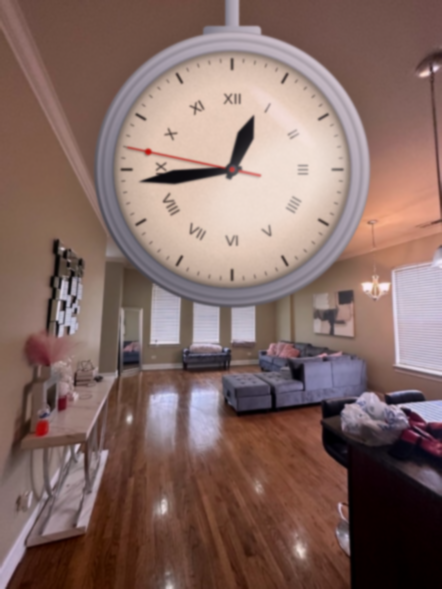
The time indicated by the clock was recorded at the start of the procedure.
12:43:47
